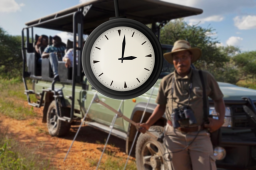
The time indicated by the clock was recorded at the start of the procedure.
3:02
